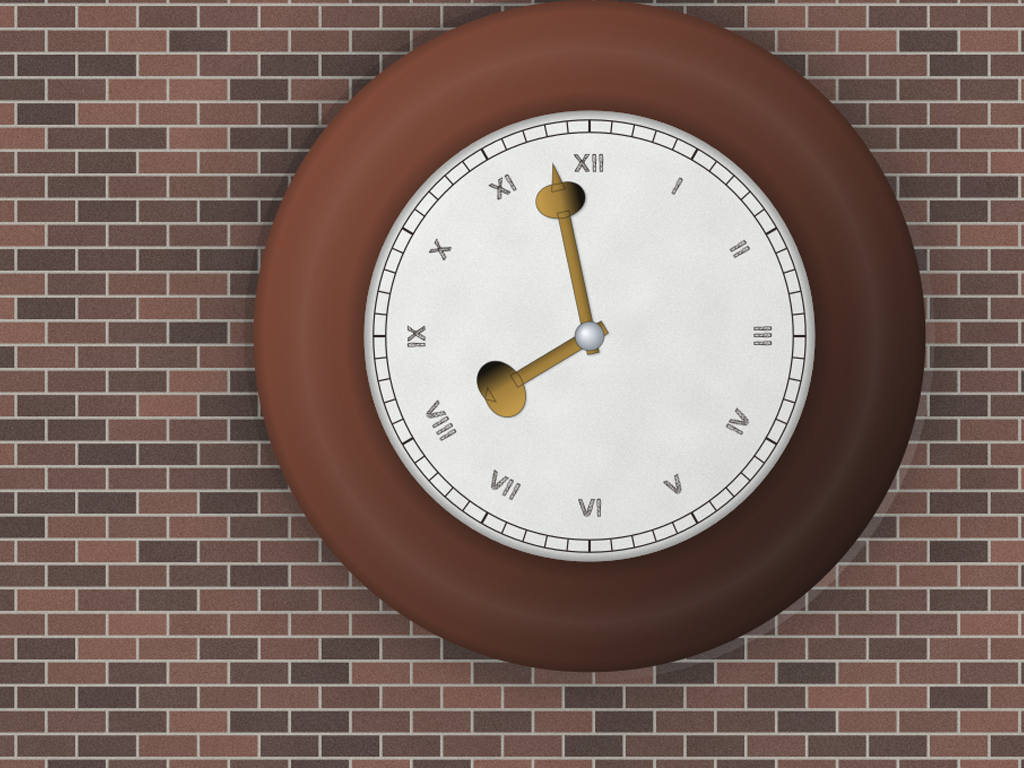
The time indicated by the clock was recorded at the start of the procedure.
7:58
